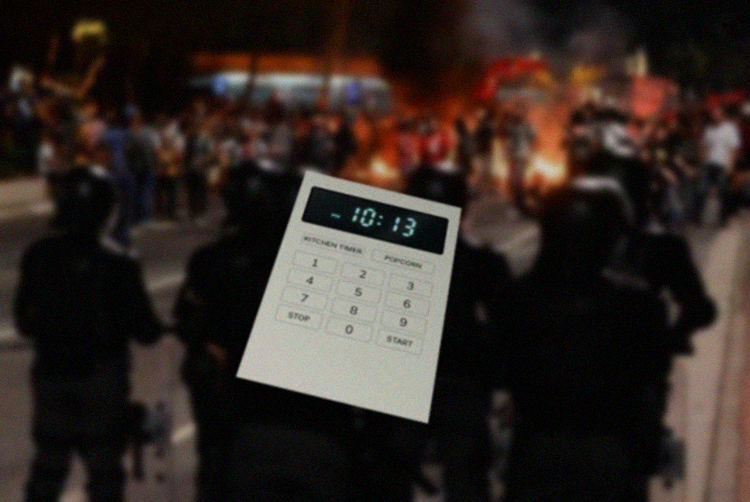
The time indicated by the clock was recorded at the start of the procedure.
10:13
